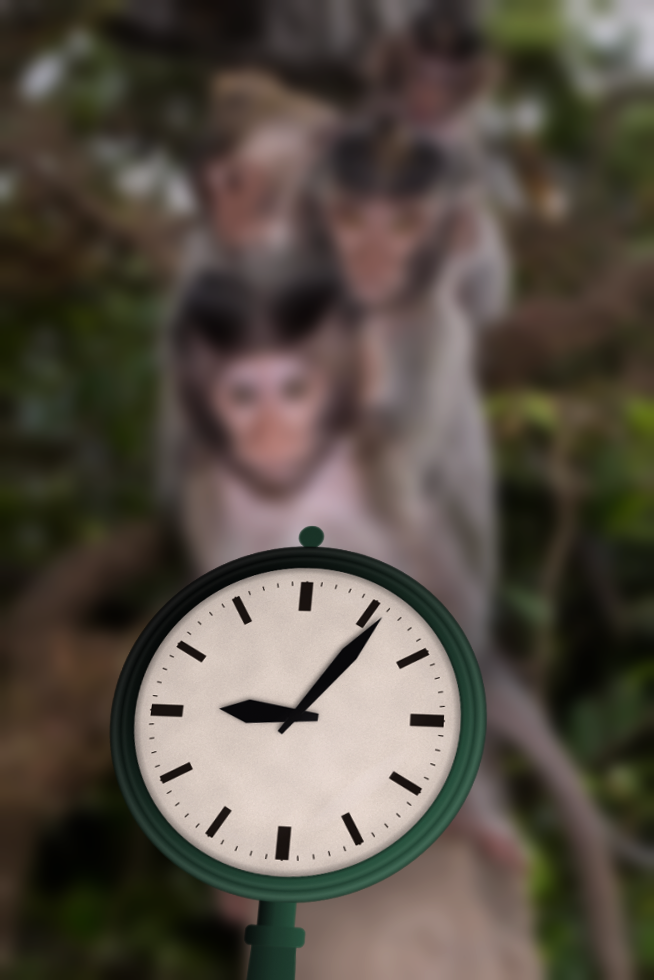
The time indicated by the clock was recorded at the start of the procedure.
9:06
